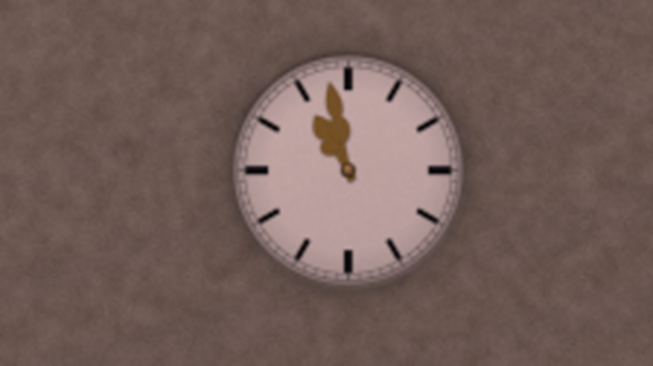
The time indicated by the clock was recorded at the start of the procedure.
10:58
